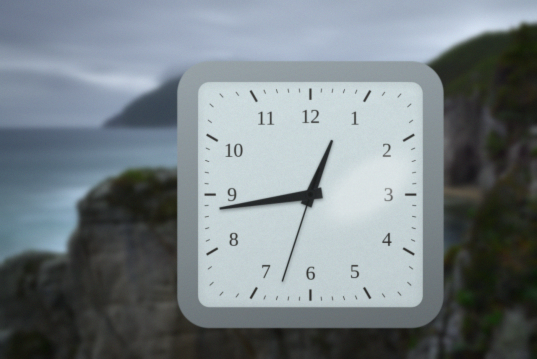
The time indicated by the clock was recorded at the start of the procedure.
12:43:33
